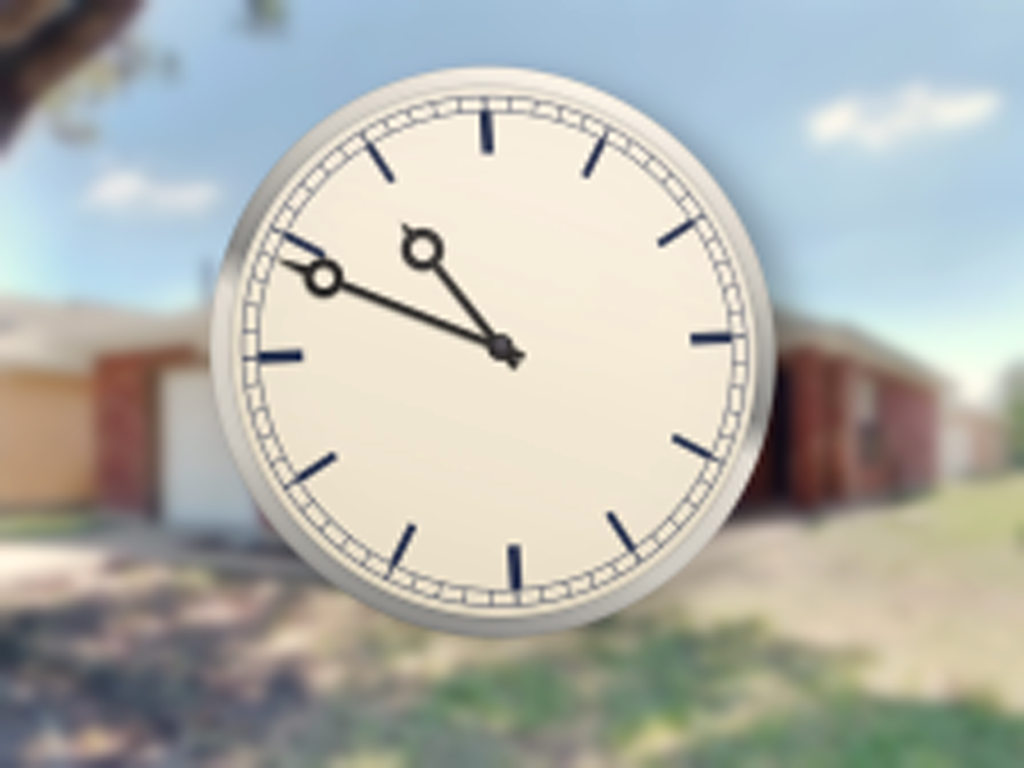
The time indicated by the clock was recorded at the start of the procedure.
10:49
